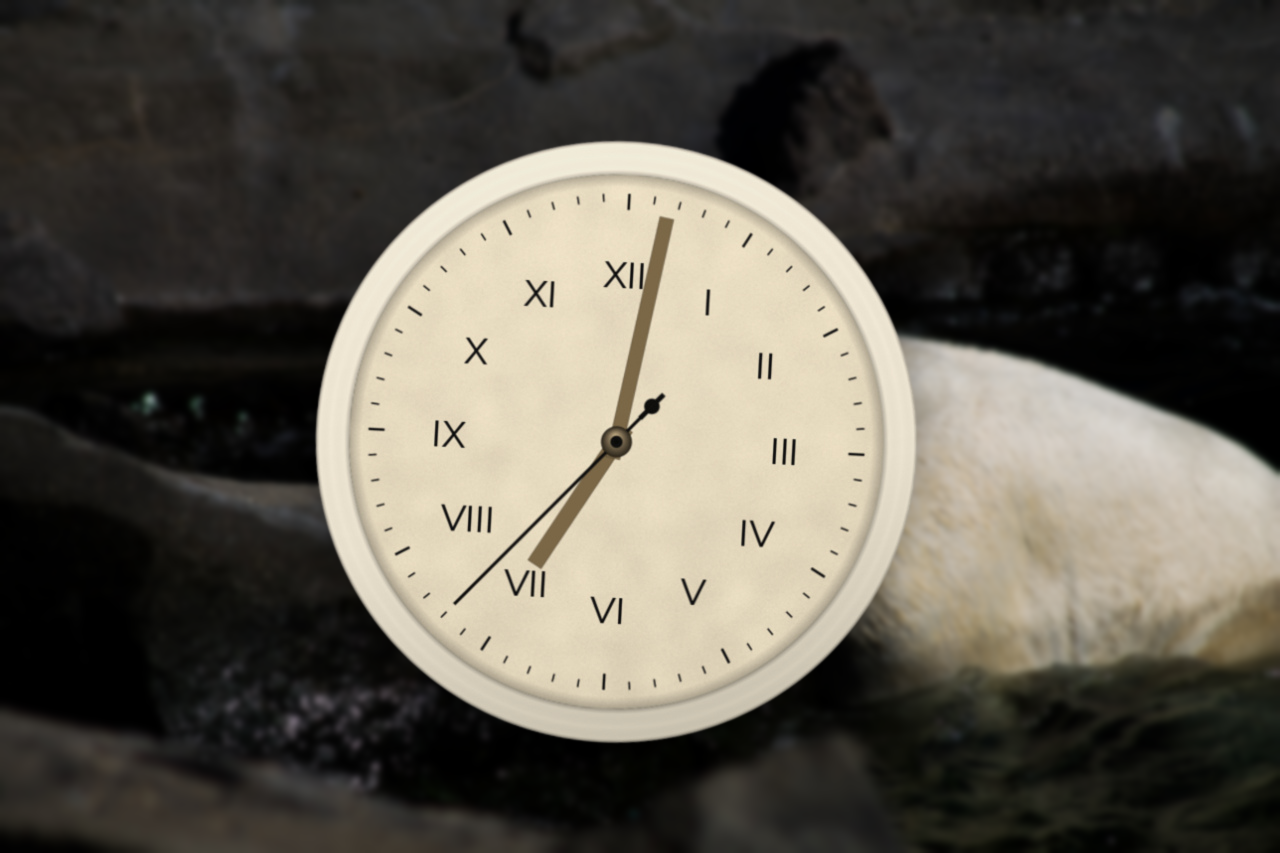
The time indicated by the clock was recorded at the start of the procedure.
7:01:37
